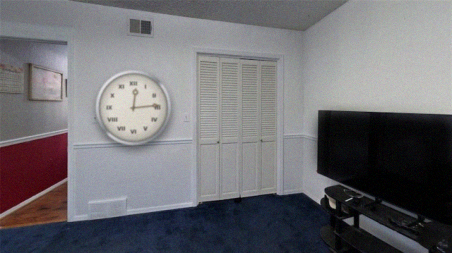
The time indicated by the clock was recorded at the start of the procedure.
12:14
